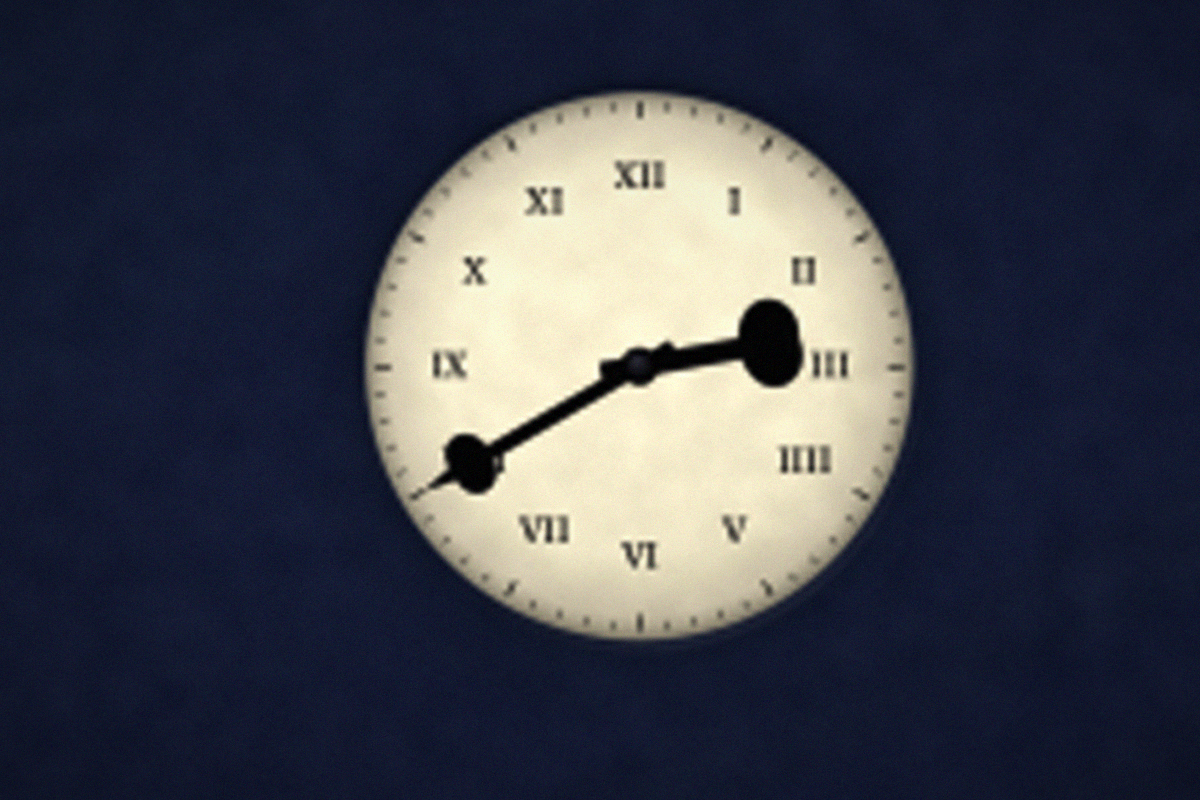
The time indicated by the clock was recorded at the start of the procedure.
2:40
